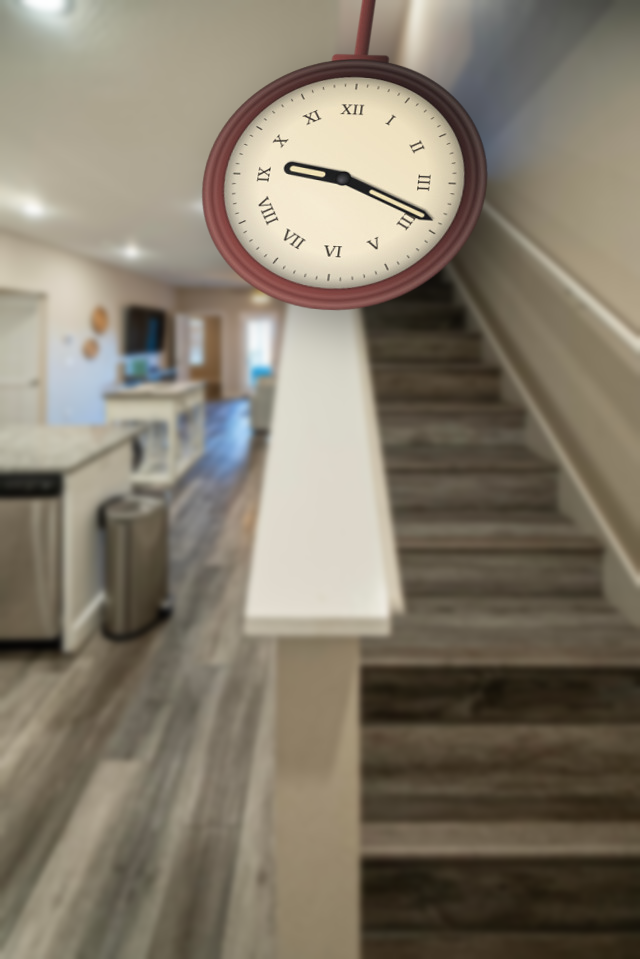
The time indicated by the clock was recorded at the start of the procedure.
9:19
